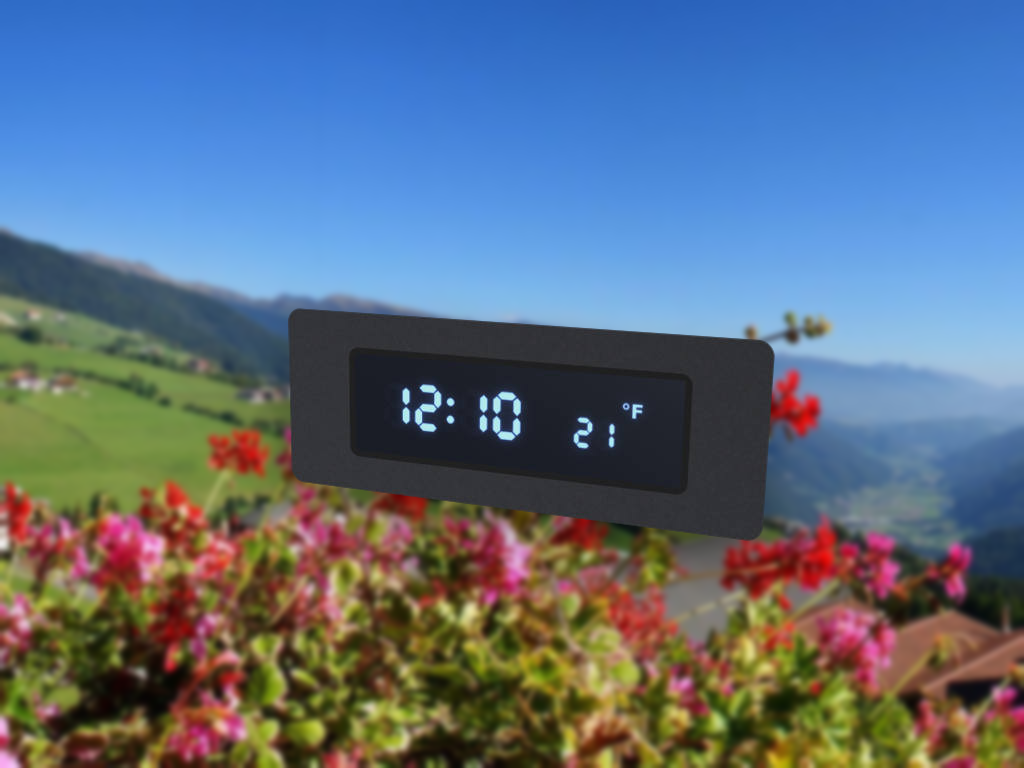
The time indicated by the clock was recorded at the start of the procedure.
12:10
